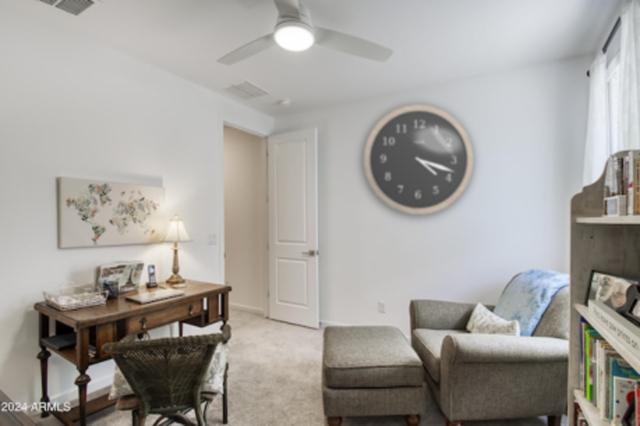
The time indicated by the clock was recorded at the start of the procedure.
4:18
